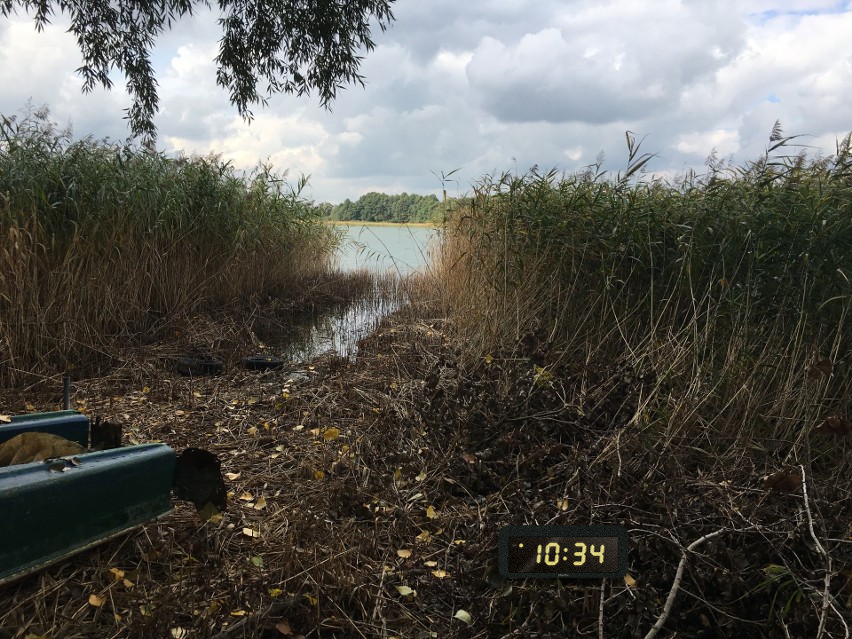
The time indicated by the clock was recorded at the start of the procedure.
10:34
